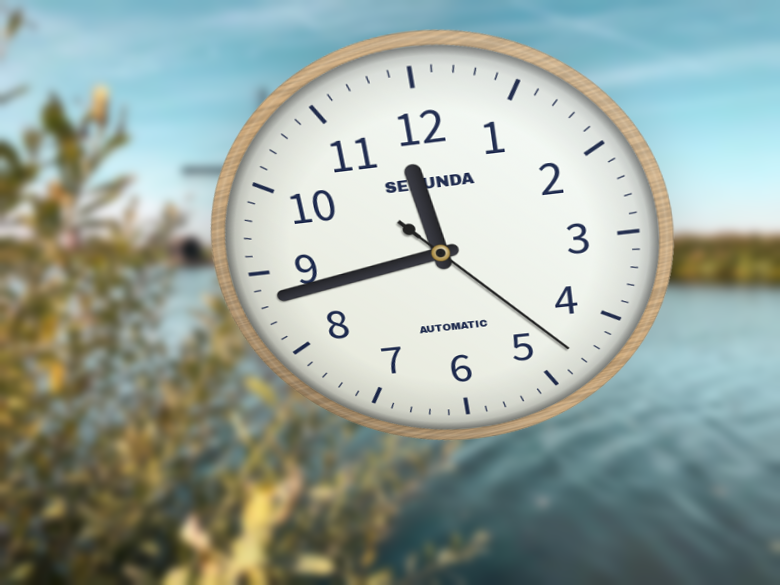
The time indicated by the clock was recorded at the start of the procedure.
11:43:23
